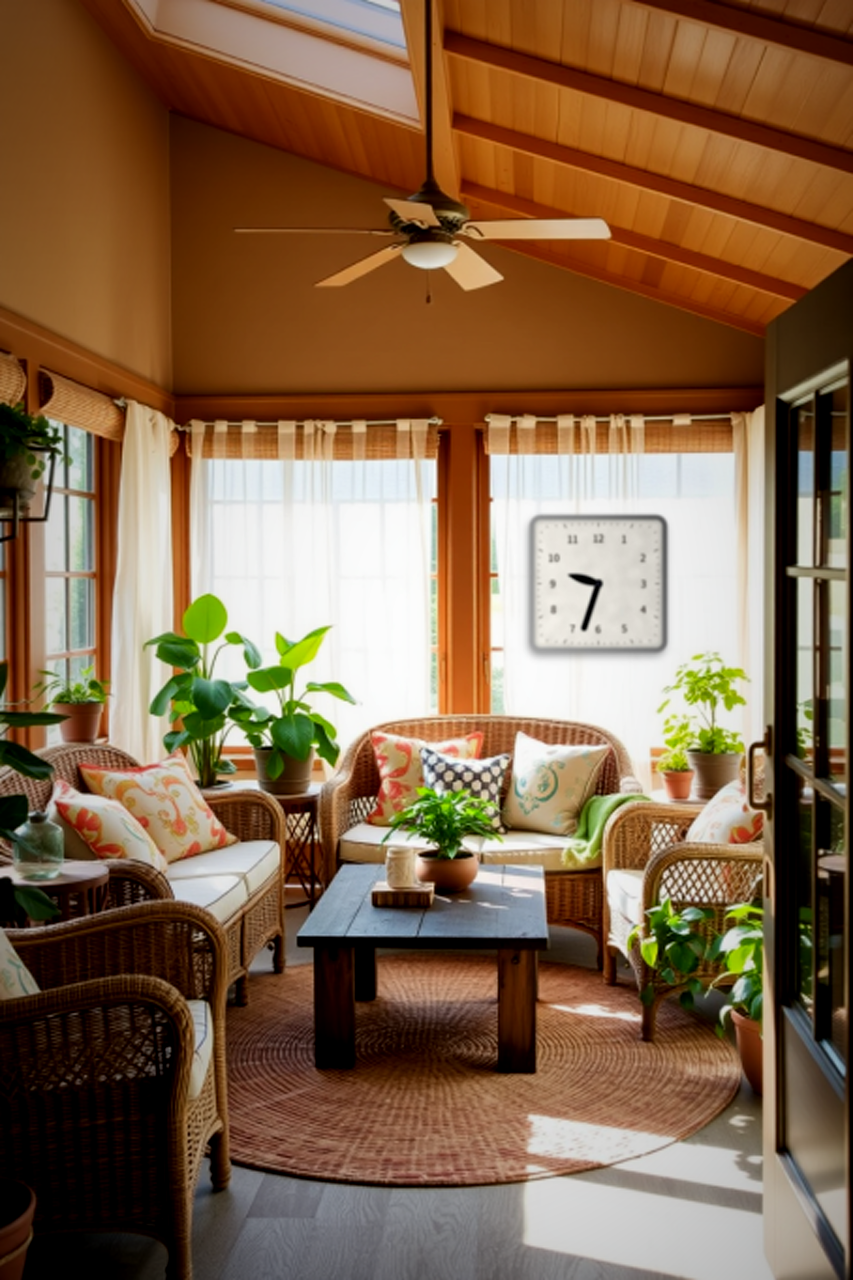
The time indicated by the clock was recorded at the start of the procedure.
9:33
